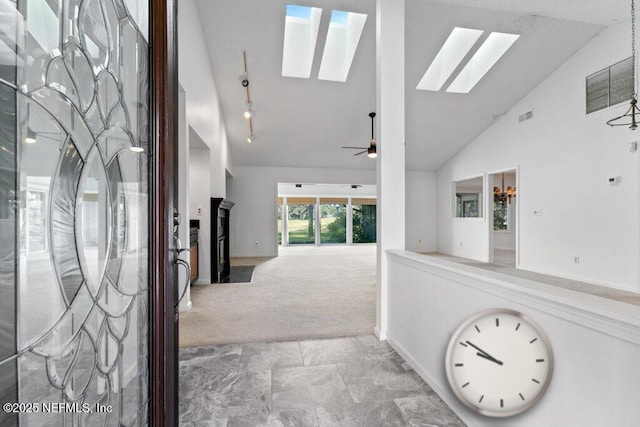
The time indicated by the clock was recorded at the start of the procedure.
9:51
